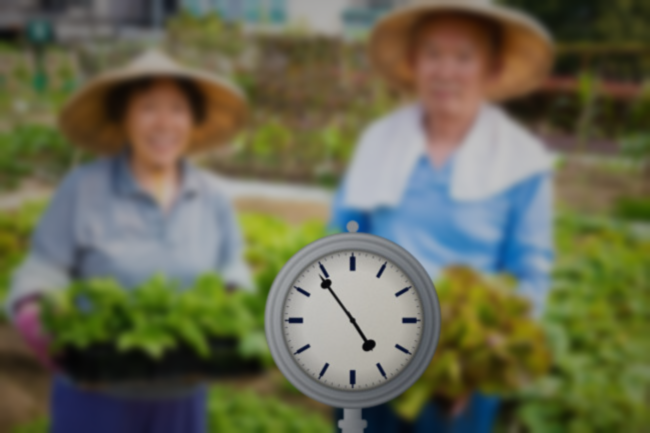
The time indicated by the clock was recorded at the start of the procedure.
4:54
